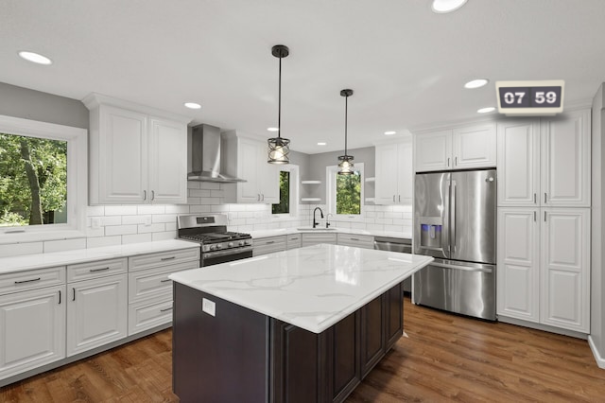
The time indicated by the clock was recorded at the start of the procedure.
7:59
